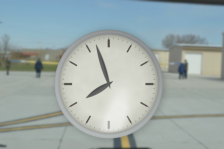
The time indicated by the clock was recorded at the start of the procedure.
7:57
